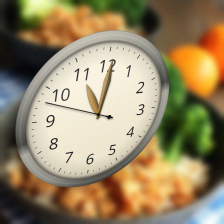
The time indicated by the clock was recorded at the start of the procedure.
11:00:48
